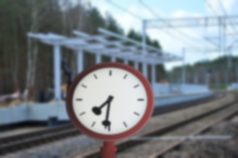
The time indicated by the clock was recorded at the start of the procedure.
7:31
